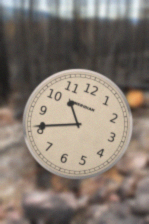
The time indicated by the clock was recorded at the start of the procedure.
10:41
